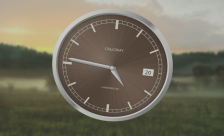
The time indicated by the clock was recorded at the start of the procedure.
4:46
